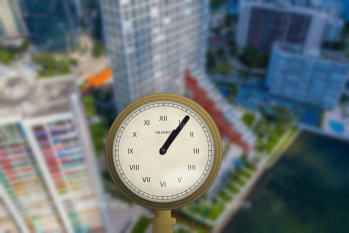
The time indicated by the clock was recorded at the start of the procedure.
1:06
